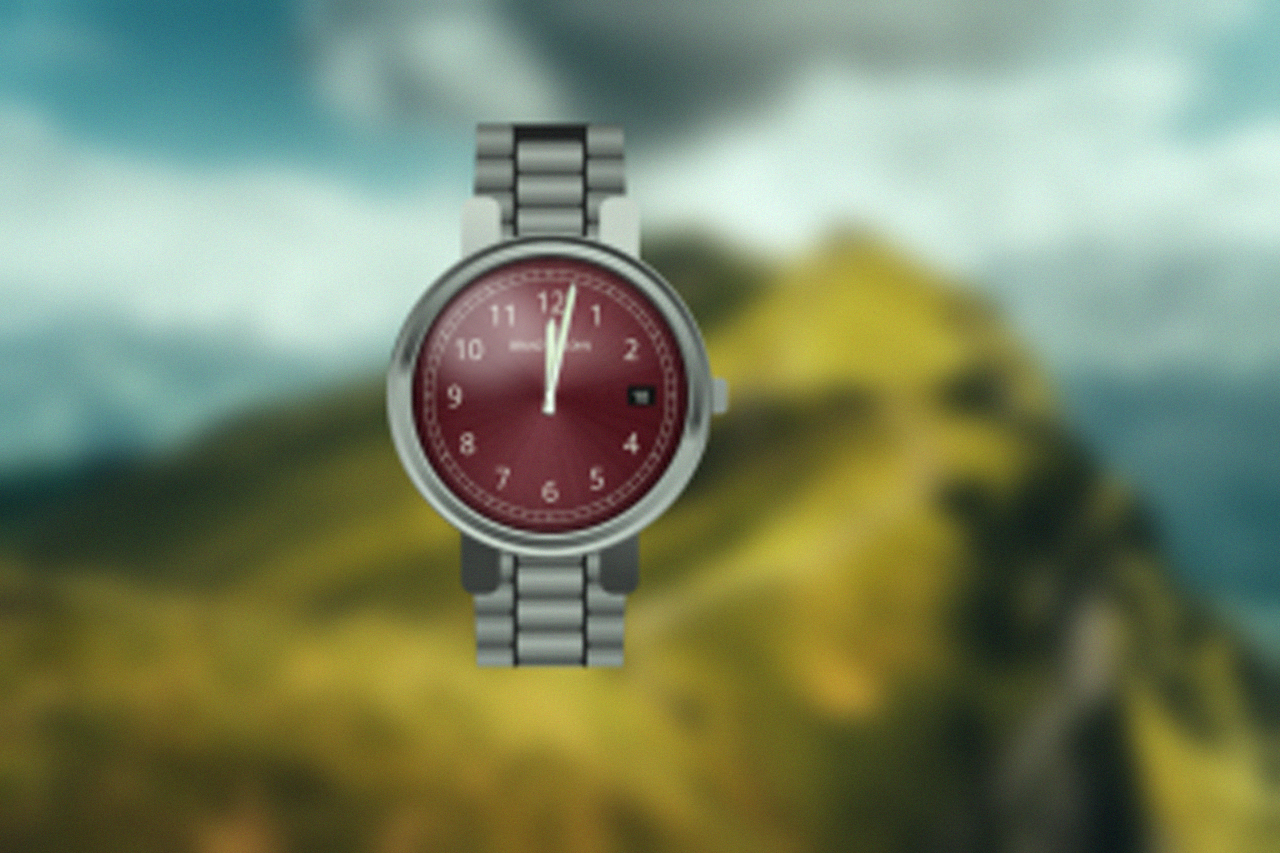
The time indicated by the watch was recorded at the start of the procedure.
12:02
